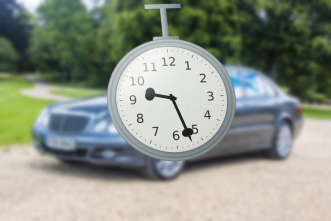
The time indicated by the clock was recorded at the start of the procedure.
9:27
